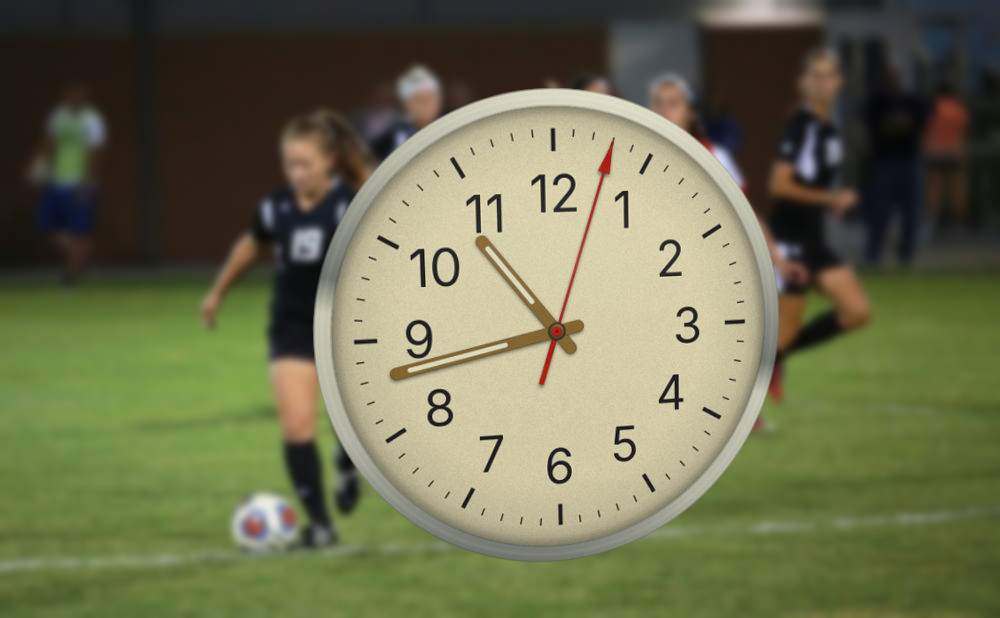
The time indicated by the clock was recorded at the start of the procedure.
10:43:03
